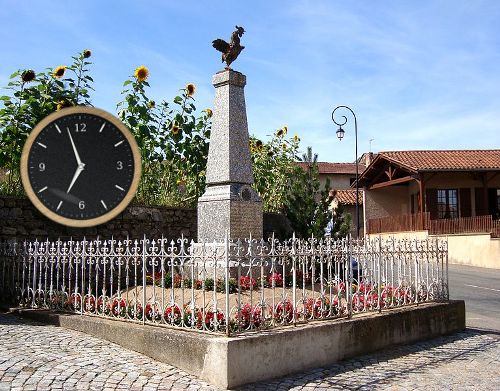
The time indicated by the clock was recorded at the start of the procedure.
6:57
